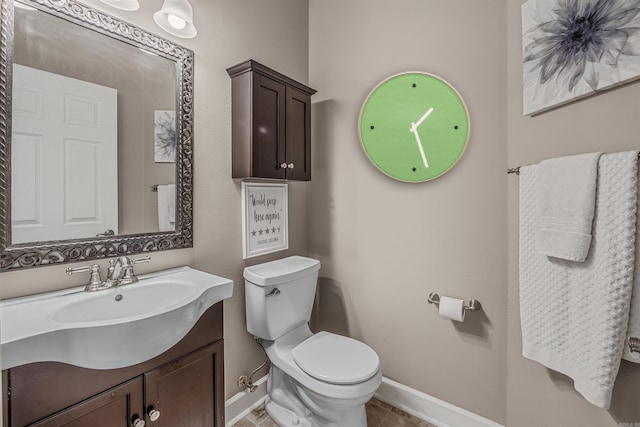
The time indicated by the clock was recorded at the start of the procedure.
1:27
